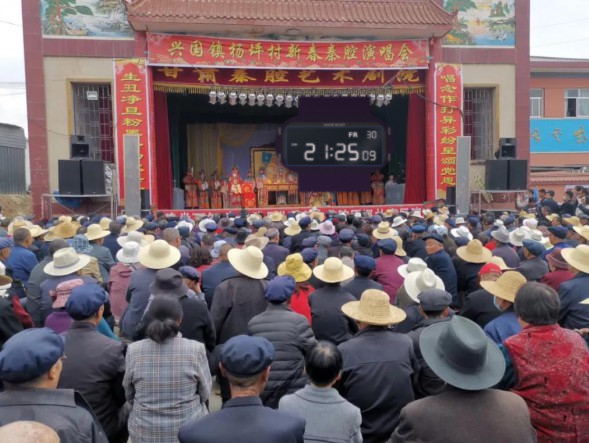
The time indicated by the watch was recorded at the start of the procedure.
21:25
